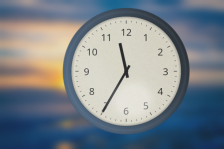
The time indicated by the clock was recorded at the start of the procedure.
11:35
